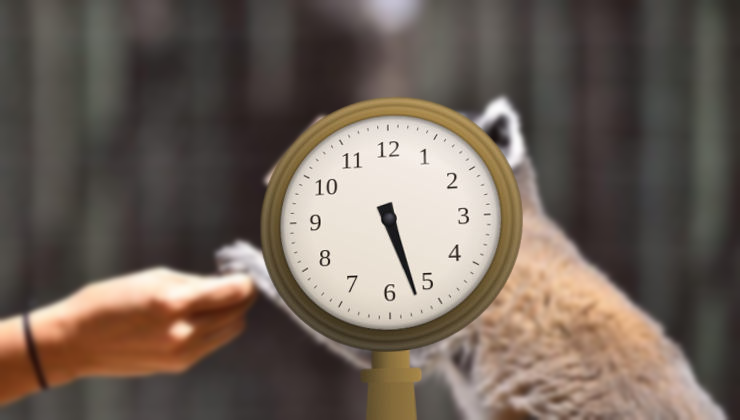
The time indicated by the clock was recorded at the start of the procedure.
5:27
